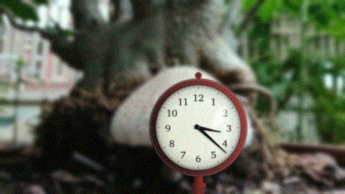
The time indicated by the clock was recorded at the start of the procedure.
3:22
